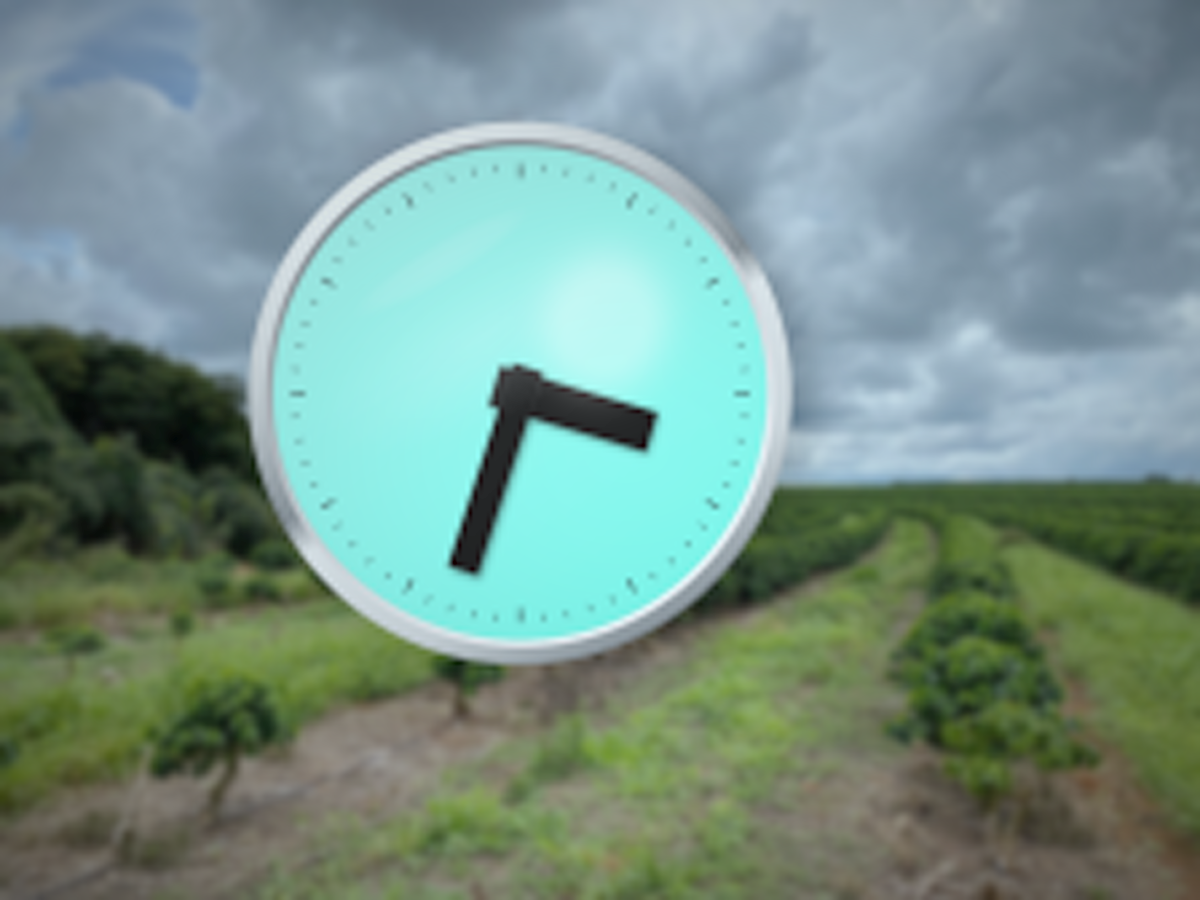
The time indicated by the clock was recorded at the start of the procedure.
3:33
